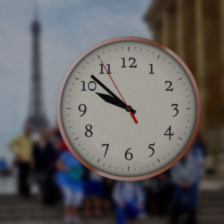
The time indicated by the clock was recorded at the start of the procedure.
9:51:55
